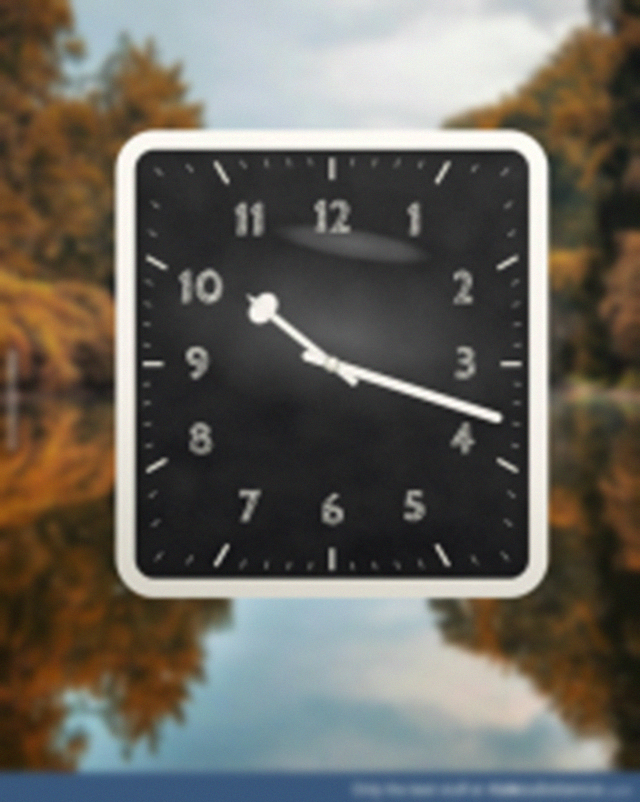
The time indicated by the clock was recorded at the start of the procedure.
10:18
